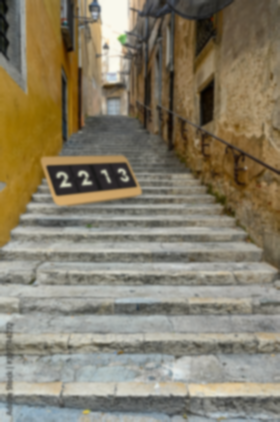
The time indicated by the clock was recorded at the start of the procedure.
22:13
